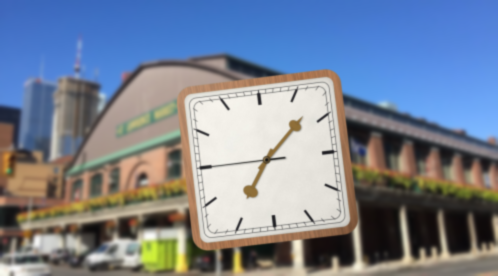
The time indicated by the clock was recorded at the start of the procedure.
7:07:45
